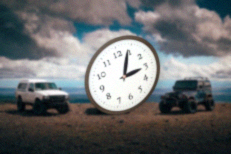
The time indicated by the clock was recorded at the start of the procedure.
3:04
